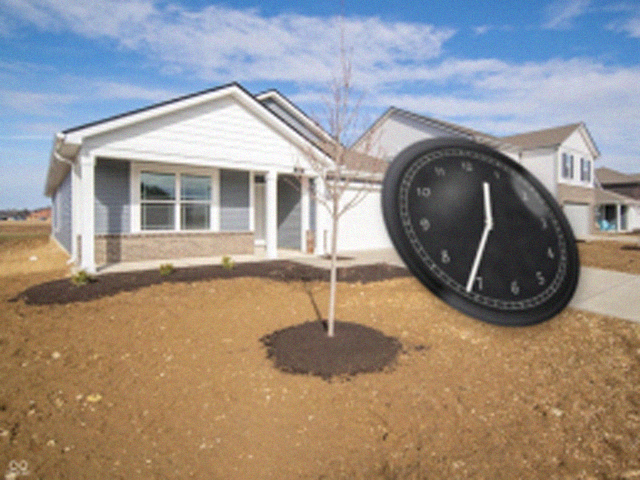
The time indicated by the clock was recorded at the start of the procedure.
12:36
